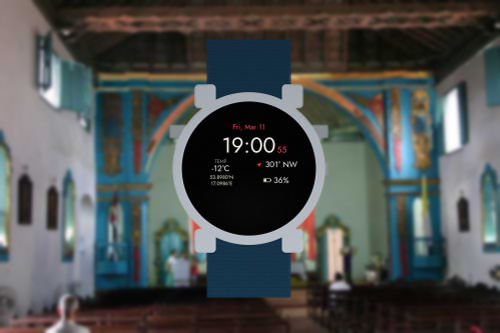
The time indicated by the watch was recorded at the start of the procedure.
19:00:55
